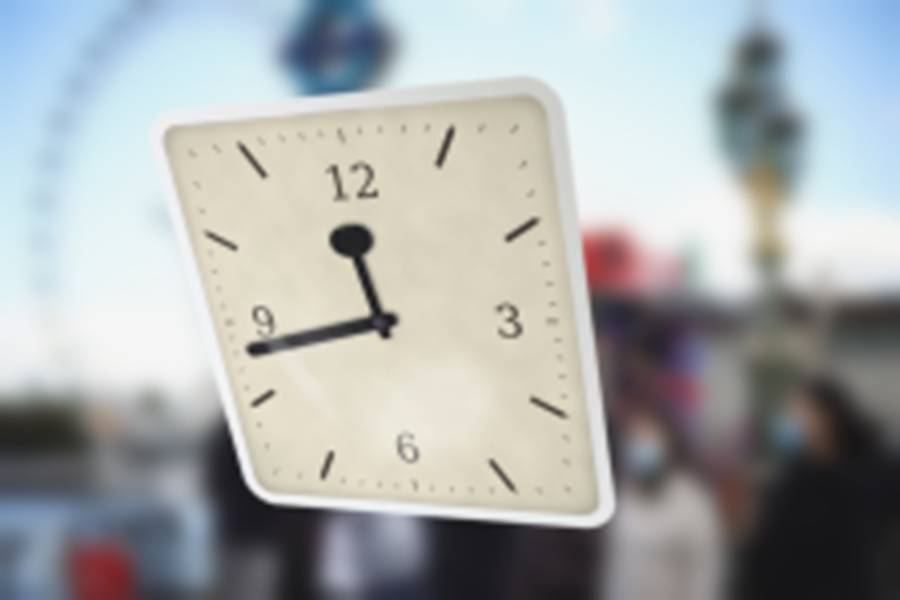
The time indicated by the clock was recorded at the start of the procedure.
11:43
